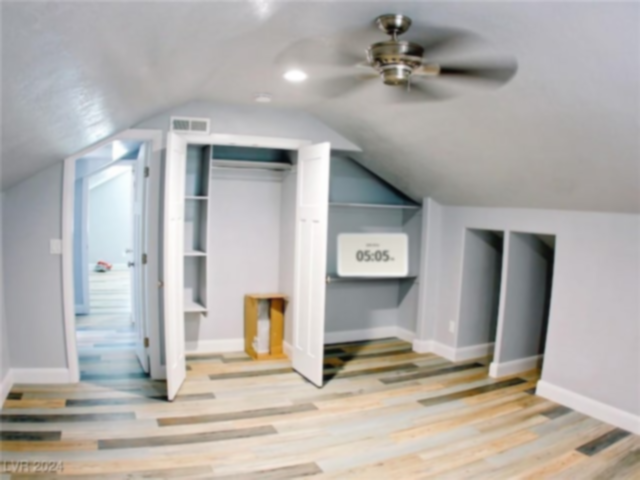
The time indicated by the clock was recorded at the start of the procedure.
5:05
